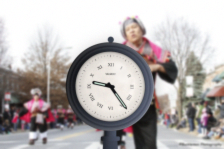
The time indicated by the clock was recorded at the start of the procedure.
9:24
